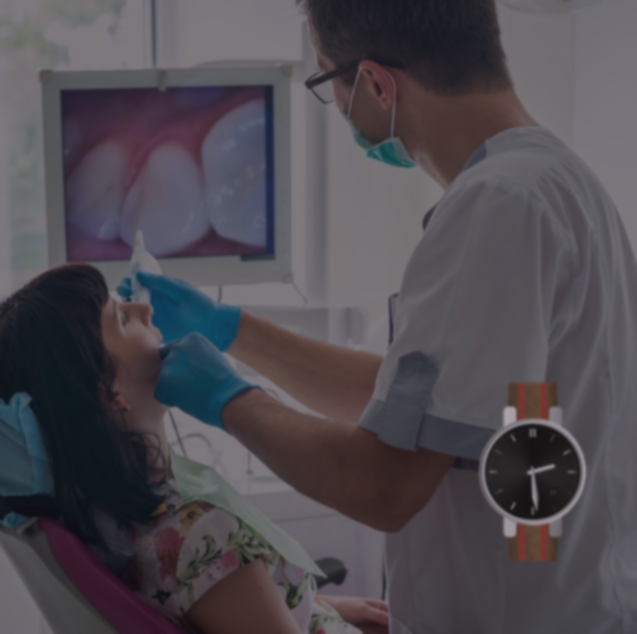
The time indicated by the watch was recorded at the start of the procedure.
2:29
